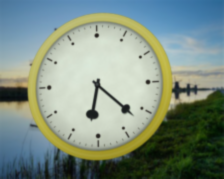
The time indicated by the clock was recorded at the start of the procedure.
6:22
